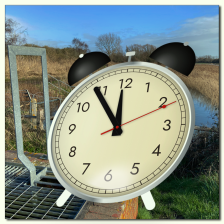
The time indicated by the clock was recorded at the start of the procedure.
11:54:11
